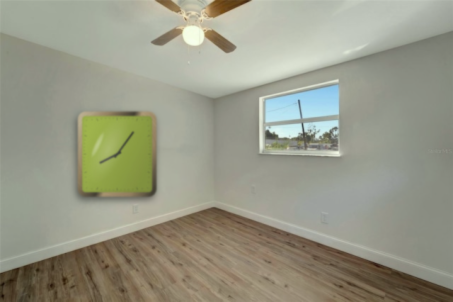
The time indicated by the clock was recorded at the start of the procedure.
8:06
